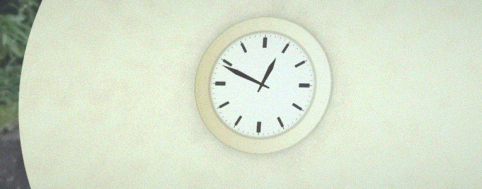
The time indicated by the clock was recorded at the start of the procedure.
12:49
